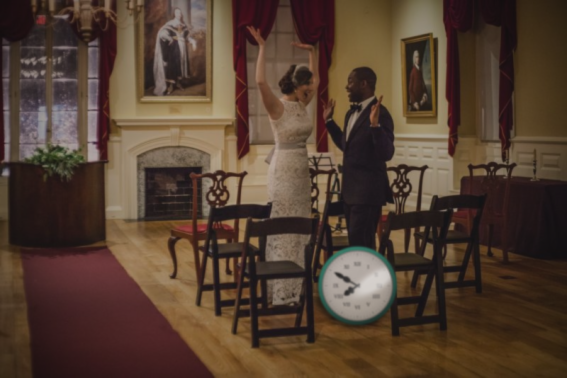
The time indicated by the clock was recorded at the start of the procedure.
7:50
